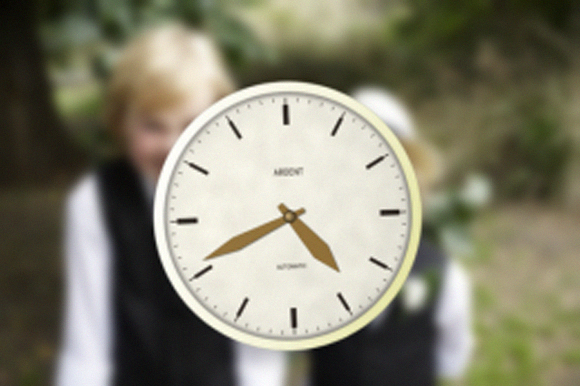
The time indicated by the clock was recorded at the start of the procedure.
4:41
